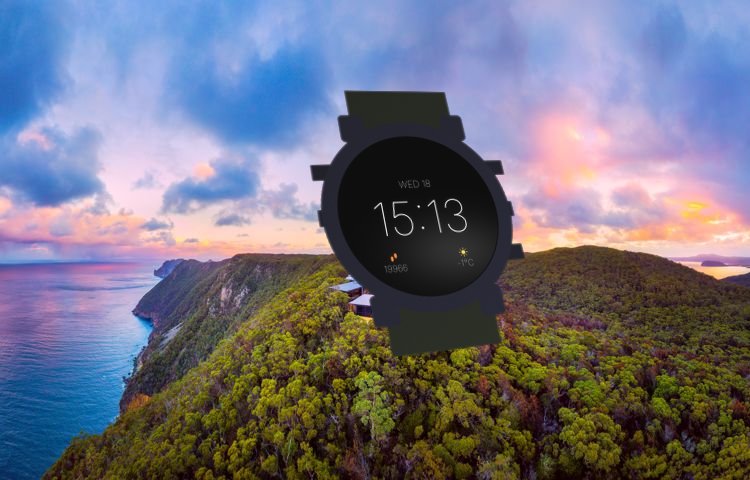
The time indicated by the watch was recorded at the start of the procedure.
15:13
